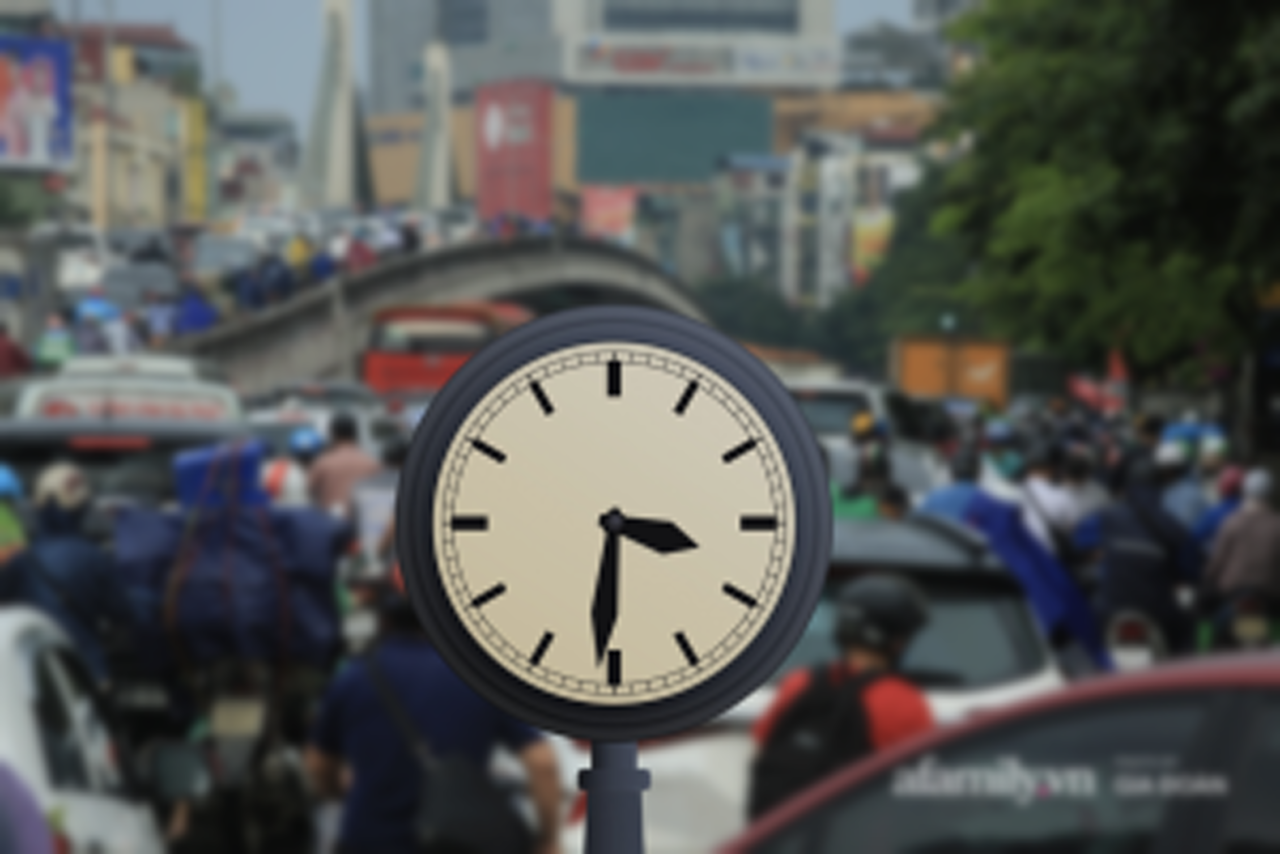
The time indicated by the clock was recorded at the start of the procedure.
3:31
